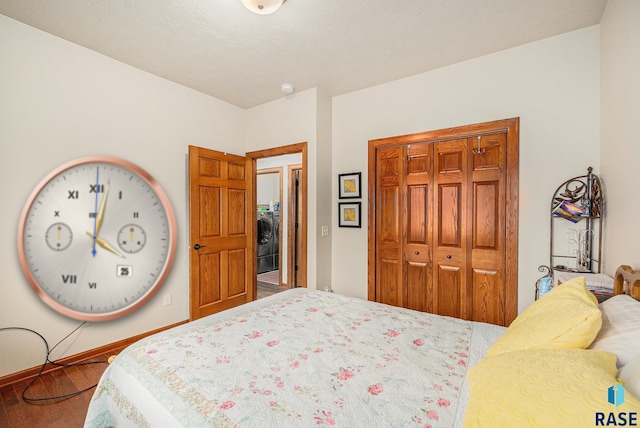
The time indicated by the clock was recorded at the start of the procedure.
4:02
